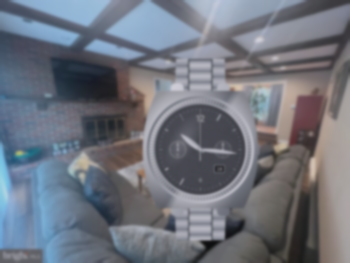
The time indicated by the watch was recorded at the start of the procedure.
10:16
